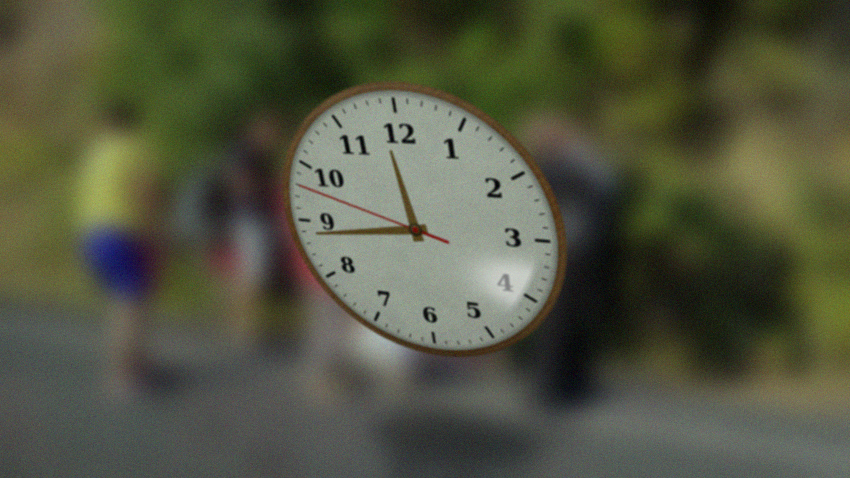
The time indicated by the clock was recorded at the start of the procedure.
11:43:48
